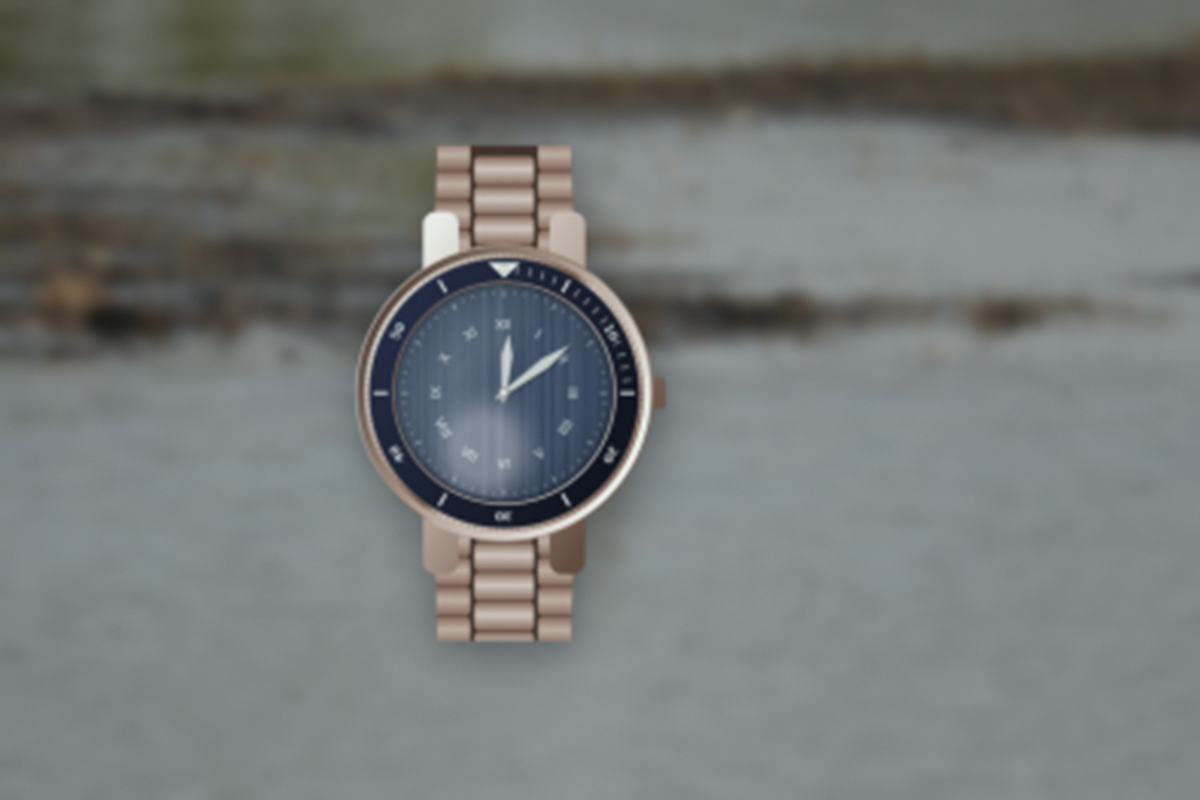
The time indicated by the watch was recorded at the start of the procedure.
12:09
